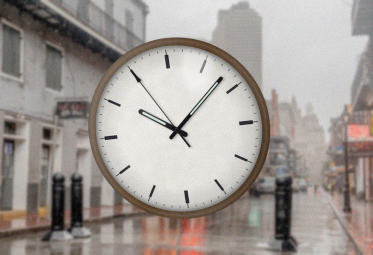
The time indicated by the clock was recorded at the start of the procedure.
10:07:55
